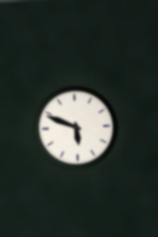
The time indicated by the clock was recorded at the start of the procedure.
5:49
